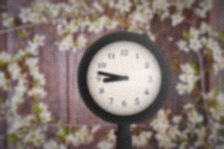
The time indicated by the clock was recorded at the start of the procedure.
8:47
